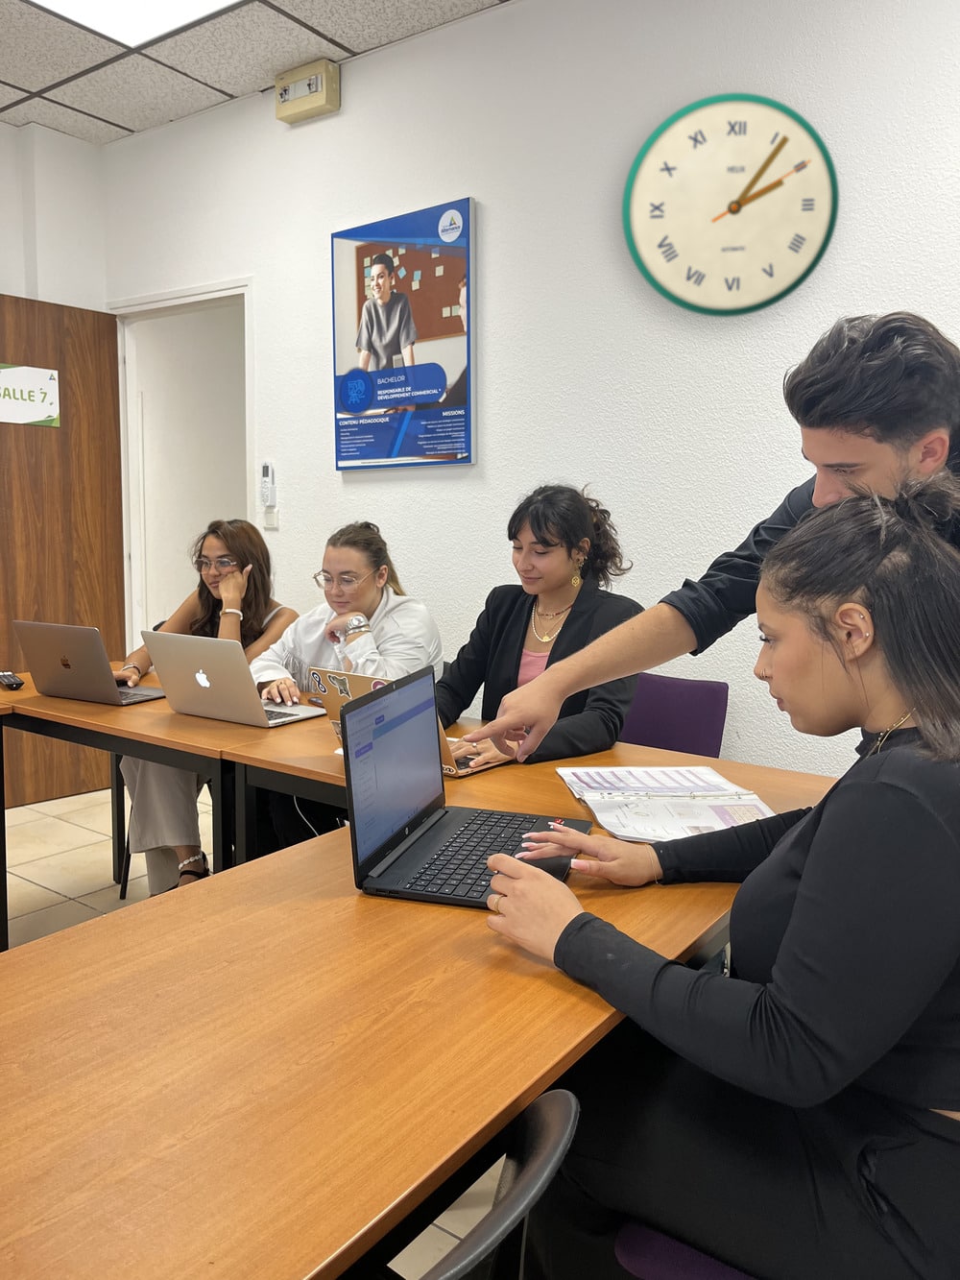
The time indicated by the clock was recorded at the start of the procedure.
2:06:10
